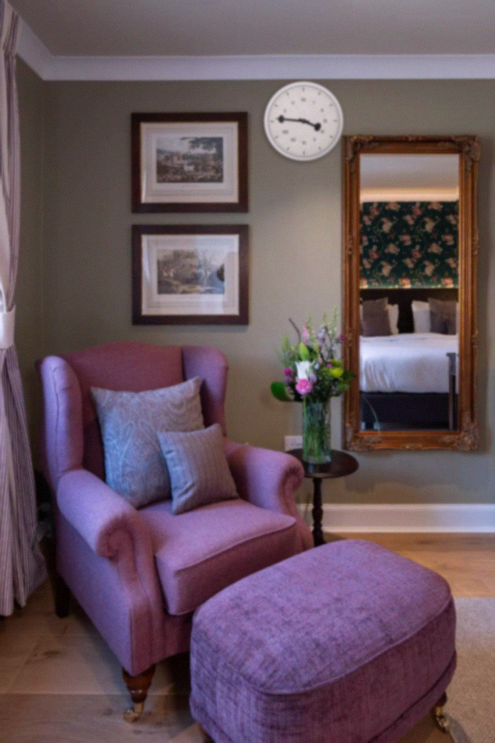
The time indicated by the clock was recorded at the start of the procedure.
3:46
